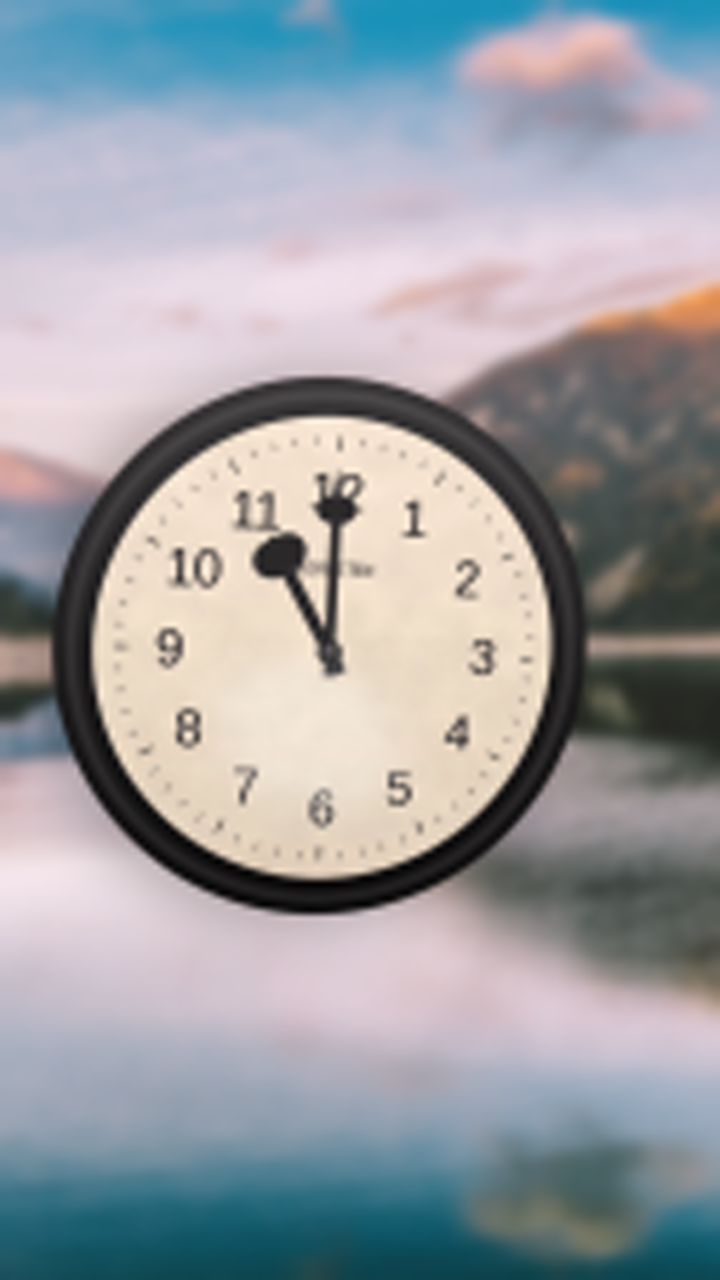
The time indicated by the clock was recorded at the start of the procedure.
11:00
